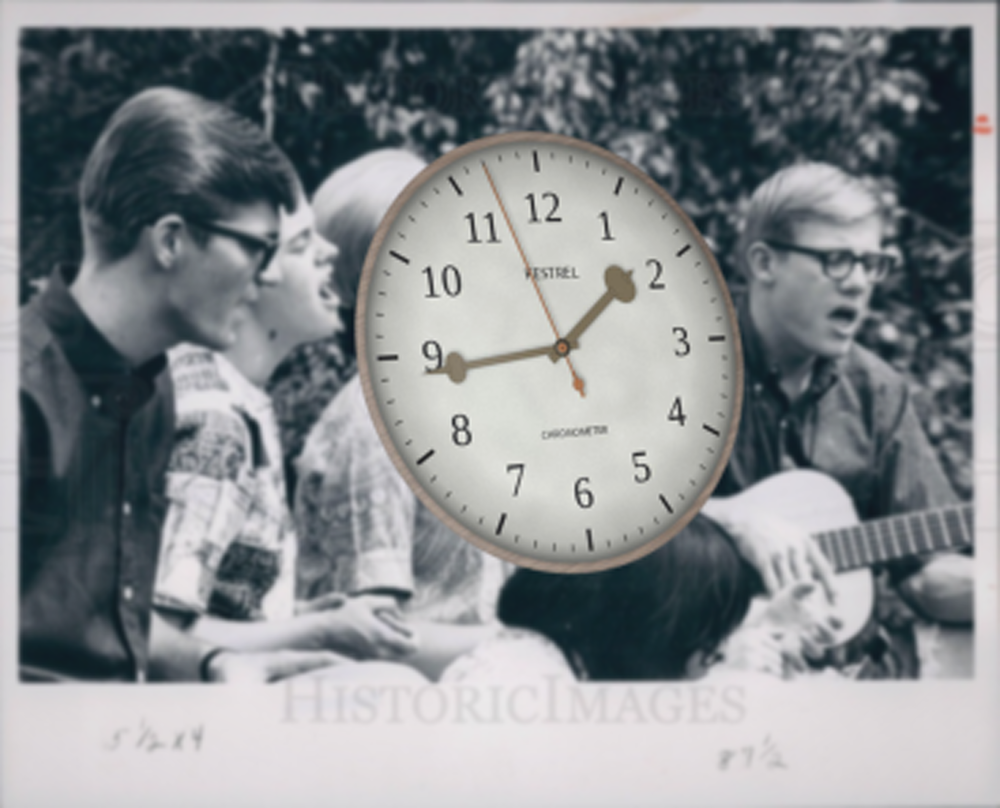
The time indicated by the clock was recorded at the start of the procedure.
1:43:57
